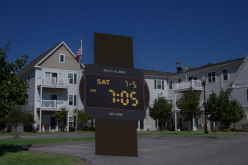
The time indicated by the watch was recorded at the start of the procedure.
7:05
